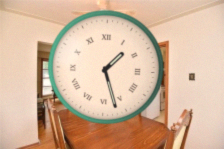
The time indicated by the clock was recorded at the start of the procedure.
1:27
